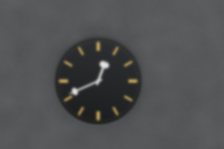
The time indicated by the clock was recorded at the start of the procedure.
12:41
